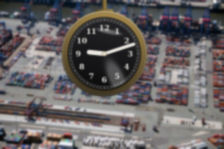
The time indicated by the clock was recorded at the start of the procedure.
9:12
